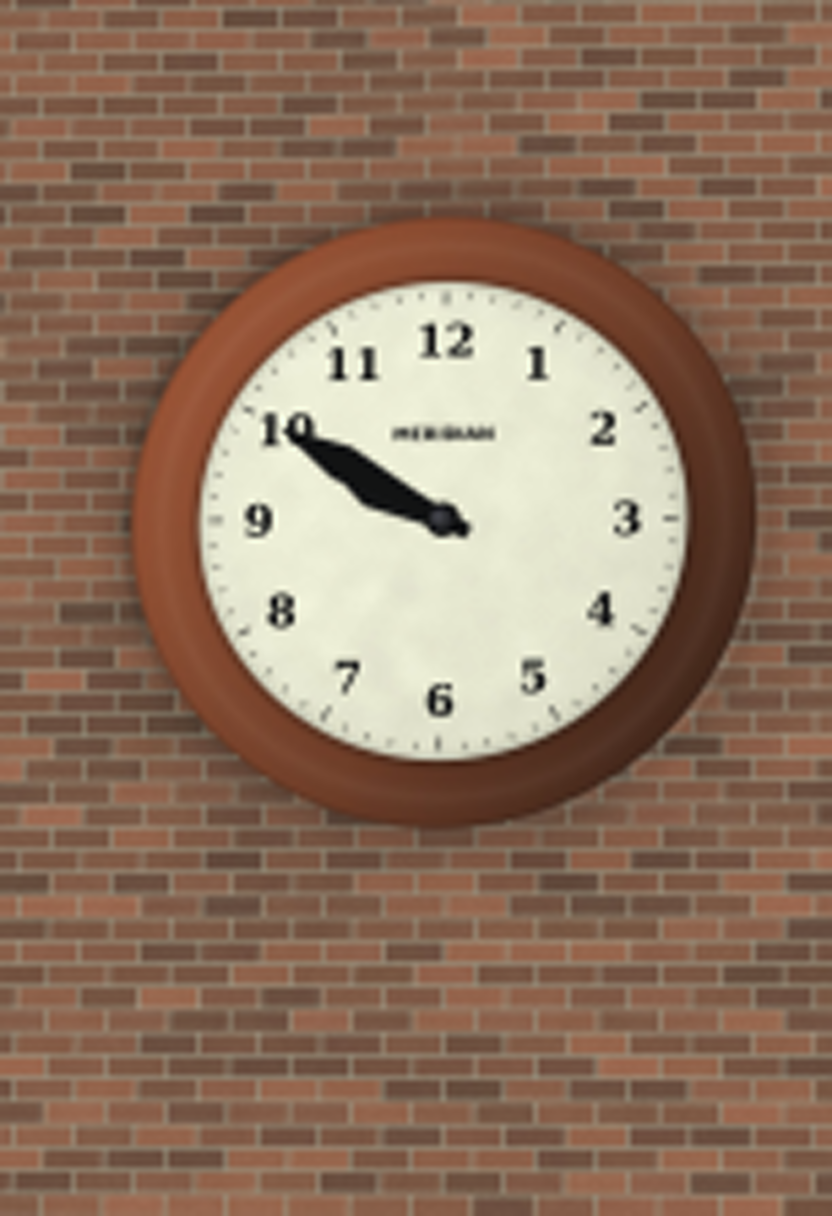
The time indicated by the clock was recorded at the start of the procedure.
9:50
